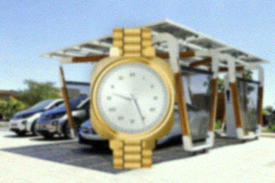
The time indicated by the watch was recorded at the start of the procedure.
9:26
